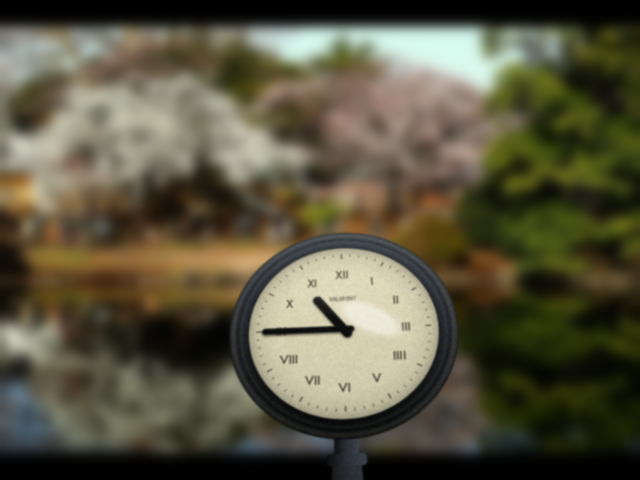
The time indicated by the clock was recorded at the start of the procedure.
10:45
